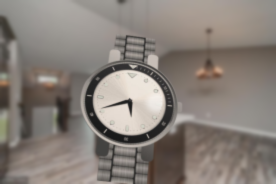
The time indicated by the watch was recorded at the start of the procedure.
5:41
